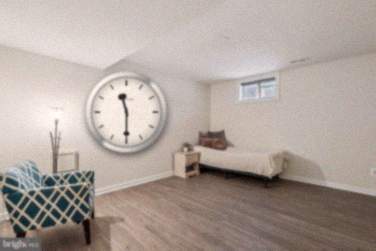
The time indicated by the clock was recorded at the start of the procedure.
11:30
